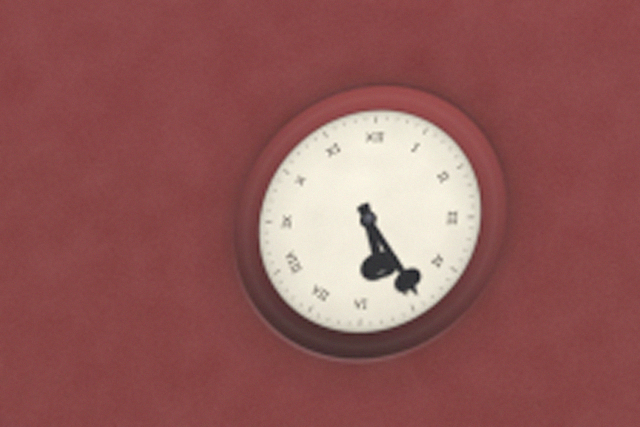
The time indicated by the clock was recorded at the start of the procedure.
5:24
